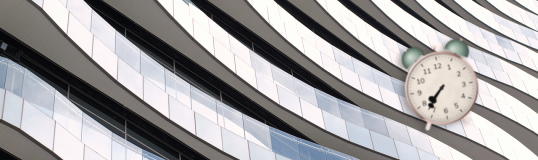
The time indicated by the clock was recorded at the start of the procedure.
7:37
